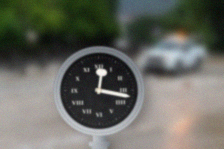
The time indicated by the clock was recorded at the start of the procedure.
12:17
